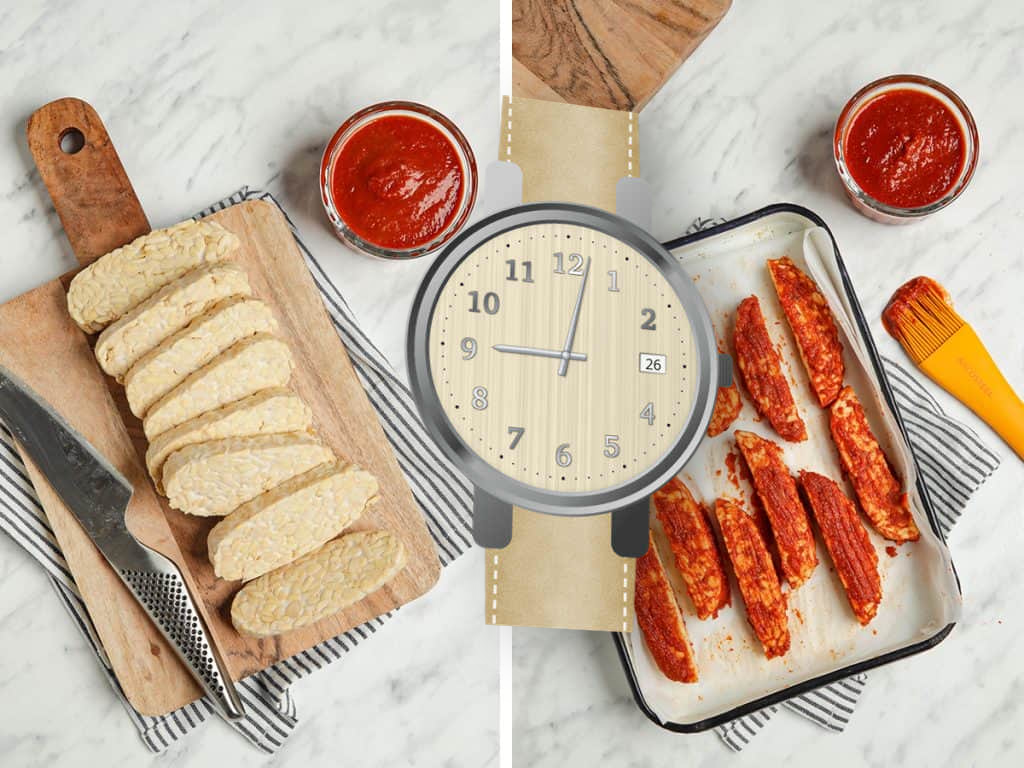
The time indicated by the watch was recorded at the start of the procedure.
9:02
